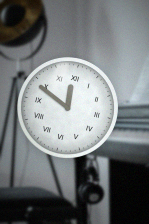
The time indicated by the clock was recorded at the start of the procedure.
11:49
